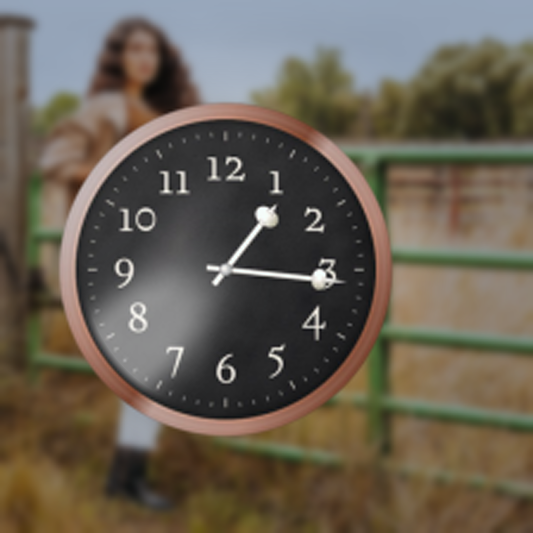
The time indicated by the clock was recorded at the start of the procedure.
1:16
